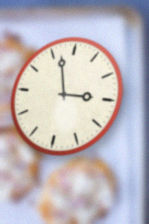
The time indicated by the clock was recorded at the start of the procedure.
2:57
